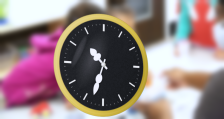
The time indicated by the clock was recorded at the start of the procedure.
10:33
